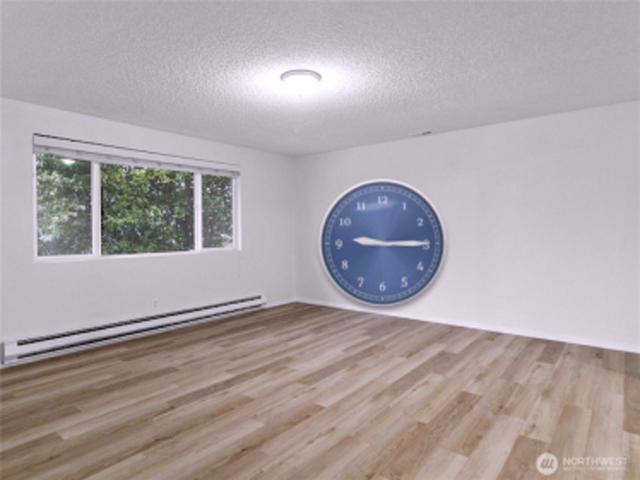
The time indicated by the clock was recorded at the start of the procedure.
9:15
